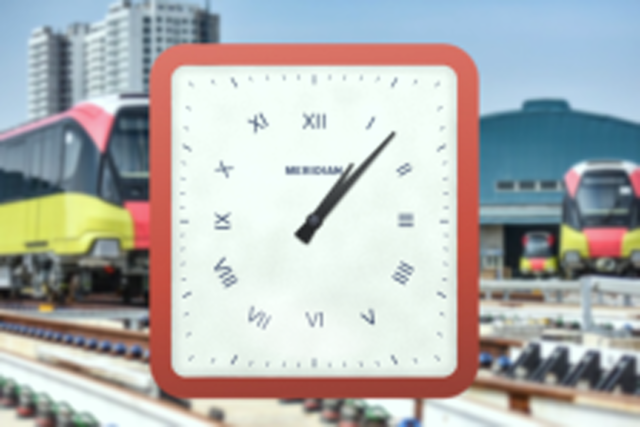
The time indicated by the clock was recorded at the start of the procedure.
1:07
